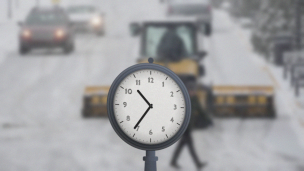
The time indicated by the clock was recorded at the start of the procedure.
10:36
